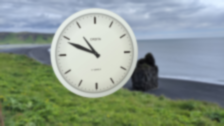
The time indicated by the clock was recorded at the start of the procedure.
10:49
